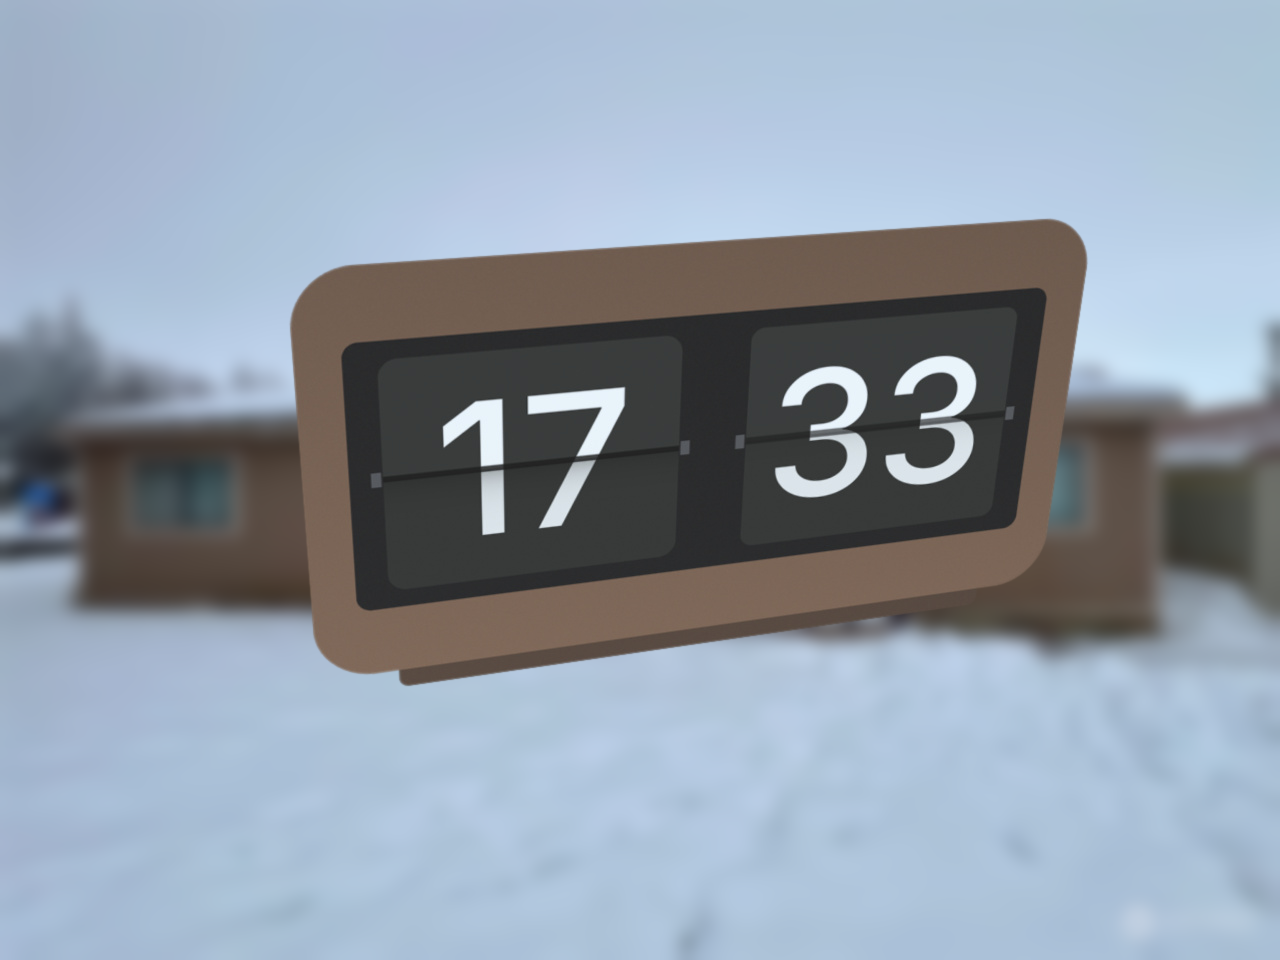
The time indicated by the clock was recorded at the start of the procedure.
17:33
